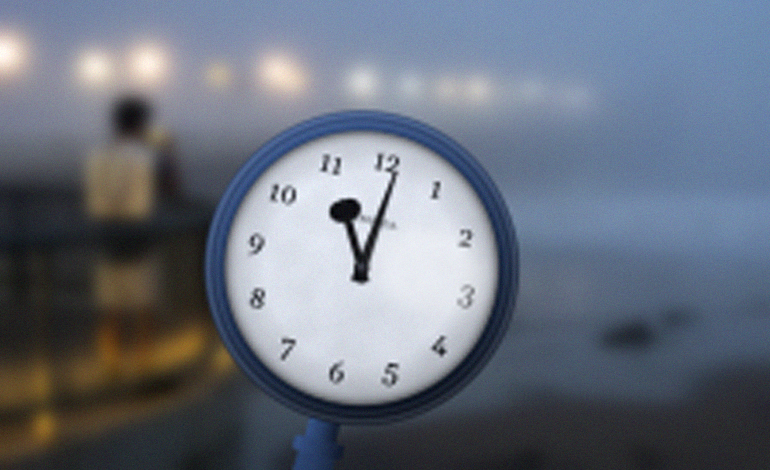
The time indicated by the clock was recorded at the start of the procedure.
11:01
